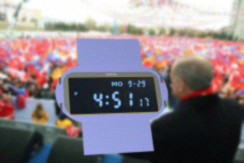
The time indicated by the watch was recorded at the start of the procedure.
4:51:17
